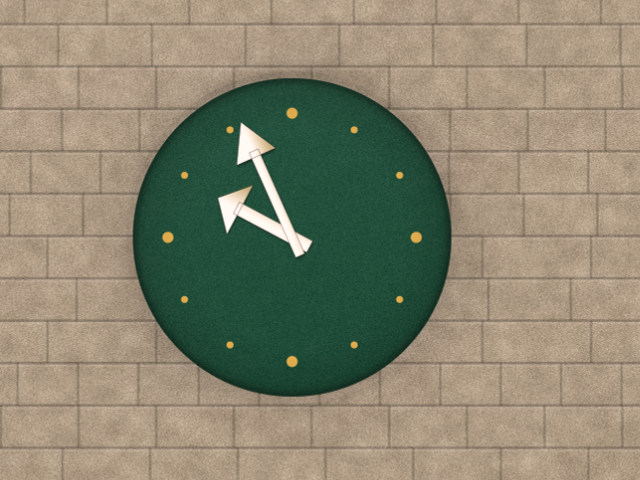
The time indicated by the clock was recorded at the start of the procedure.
9:56
